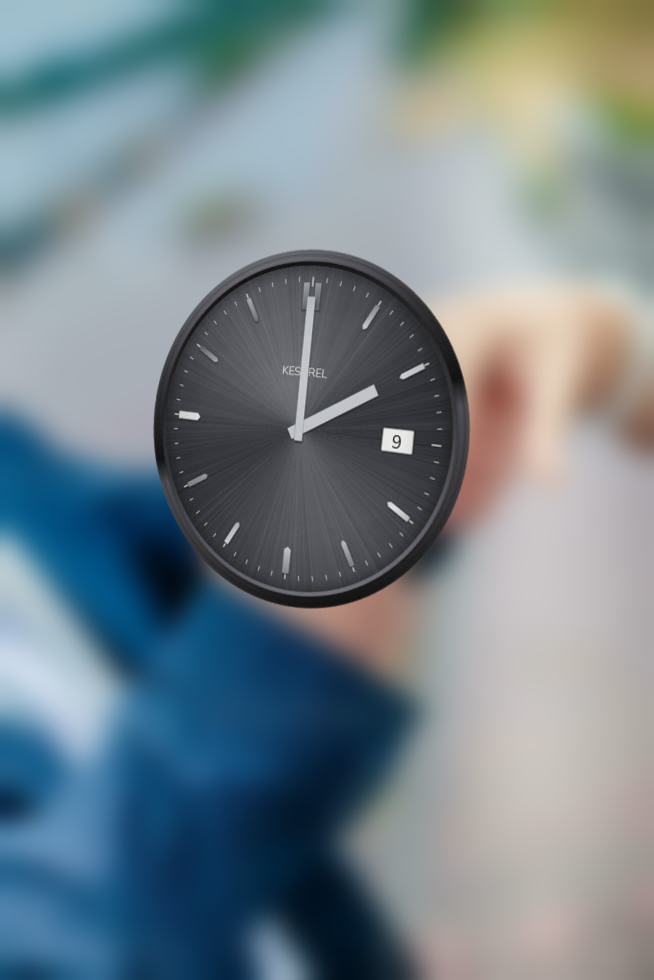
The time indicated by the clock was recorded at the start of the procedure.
2:00
